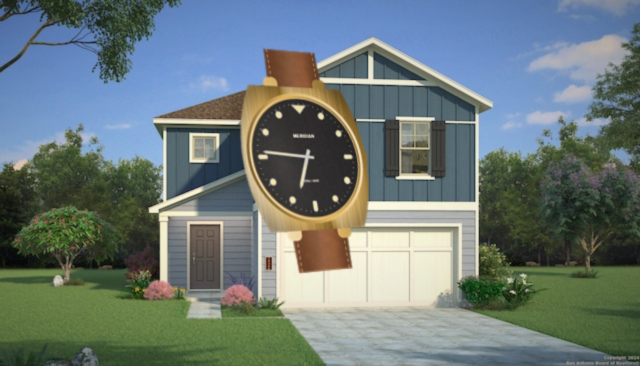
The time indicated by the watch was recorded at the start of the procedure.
6:46
